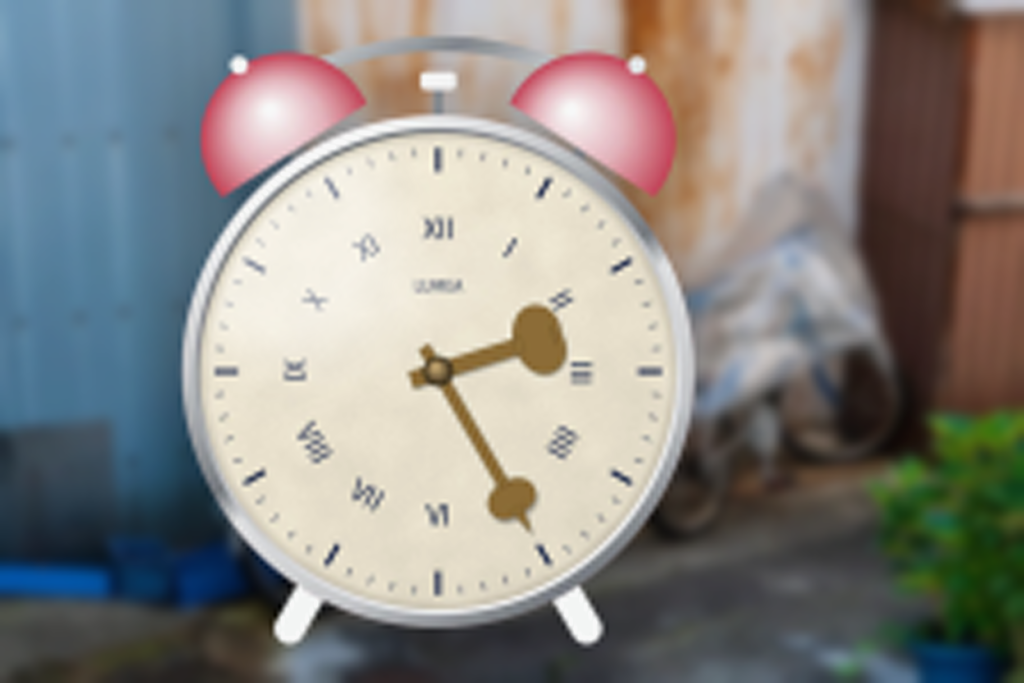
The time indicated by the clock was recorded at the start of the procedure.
2:25
